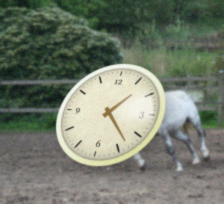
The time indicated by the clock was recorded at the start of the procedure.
1:23
